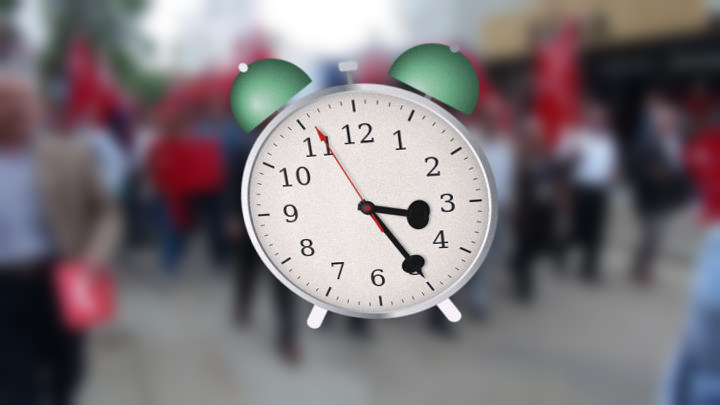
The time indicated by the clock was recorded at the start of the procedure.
3:24:56
